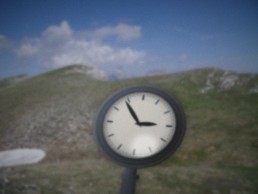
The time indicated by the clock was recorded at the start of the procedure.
2:54
